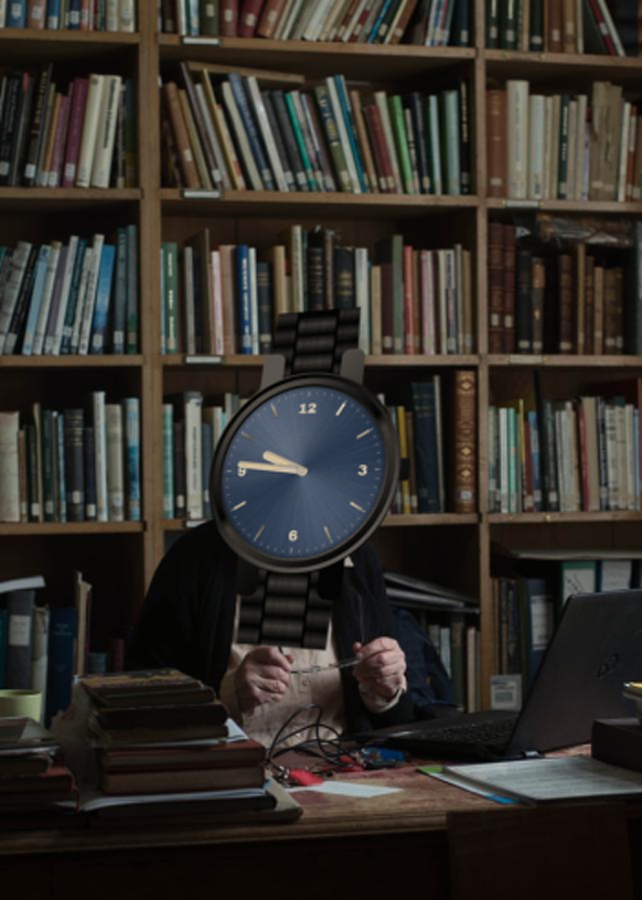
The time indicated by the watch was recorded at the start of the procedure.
9:46
